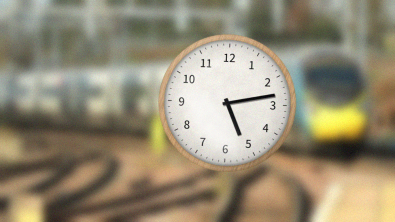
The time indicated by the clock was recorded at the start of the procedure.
5:13
